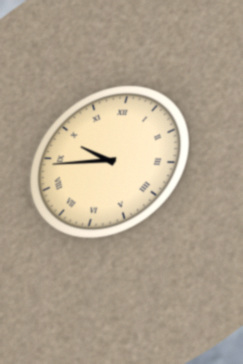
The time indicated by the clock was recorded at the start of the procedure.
9:44
